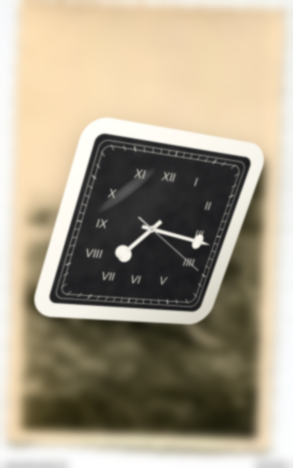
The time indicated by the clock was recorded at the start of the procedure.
7:16:20
